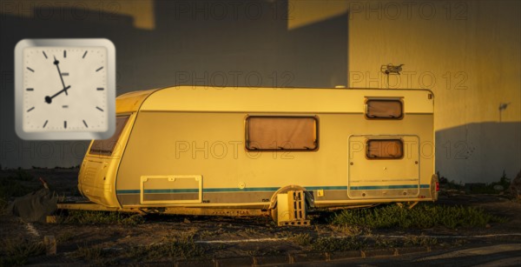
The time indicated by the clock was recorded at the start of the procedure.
7:57
